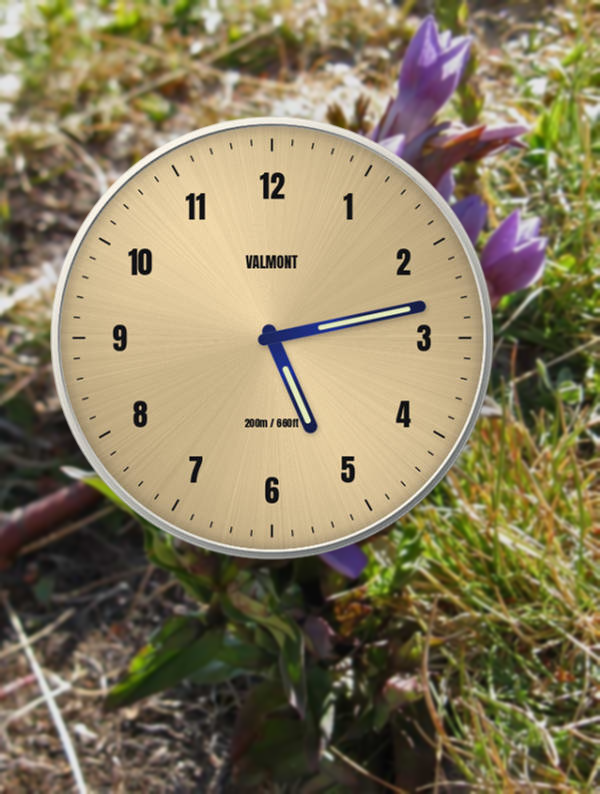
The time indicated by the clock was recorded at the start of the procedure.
5:13
